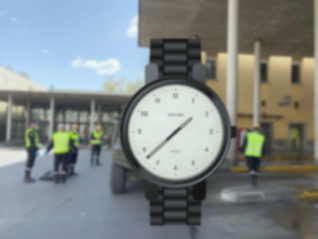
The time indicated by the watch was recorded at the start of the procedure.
1:38
